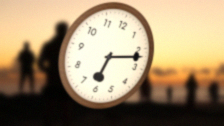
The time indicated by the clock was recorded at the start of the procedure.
6:12
